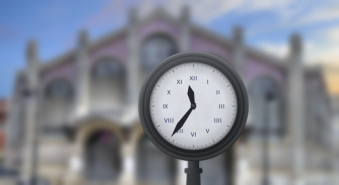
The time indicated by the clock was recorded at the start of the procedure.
11:36
